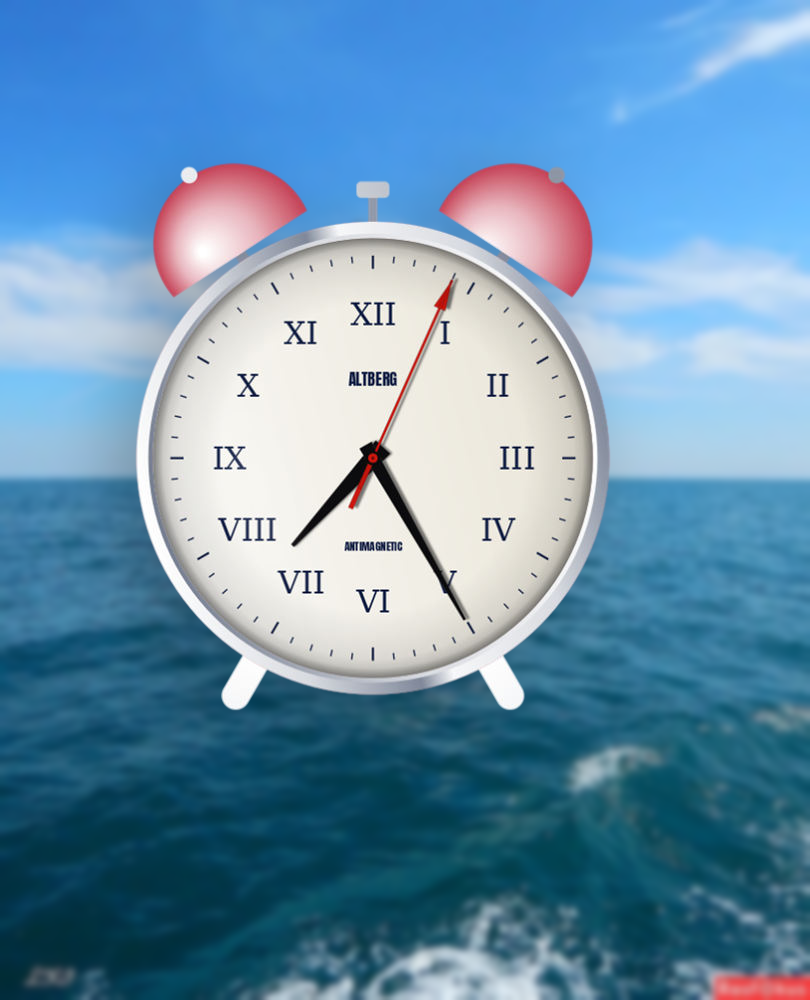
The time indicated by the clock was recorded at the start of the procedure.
7:25:04
